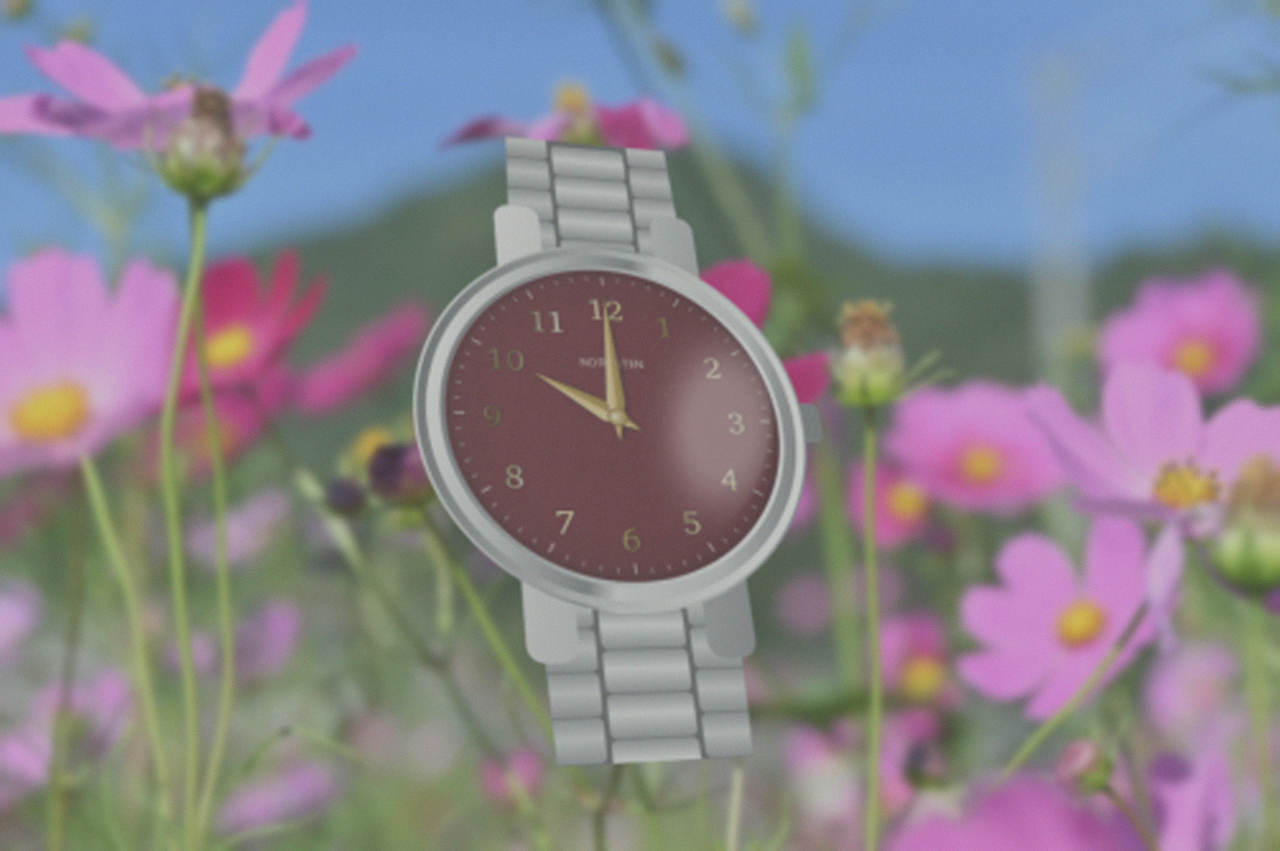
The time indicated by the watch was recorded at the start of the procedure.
10:00
